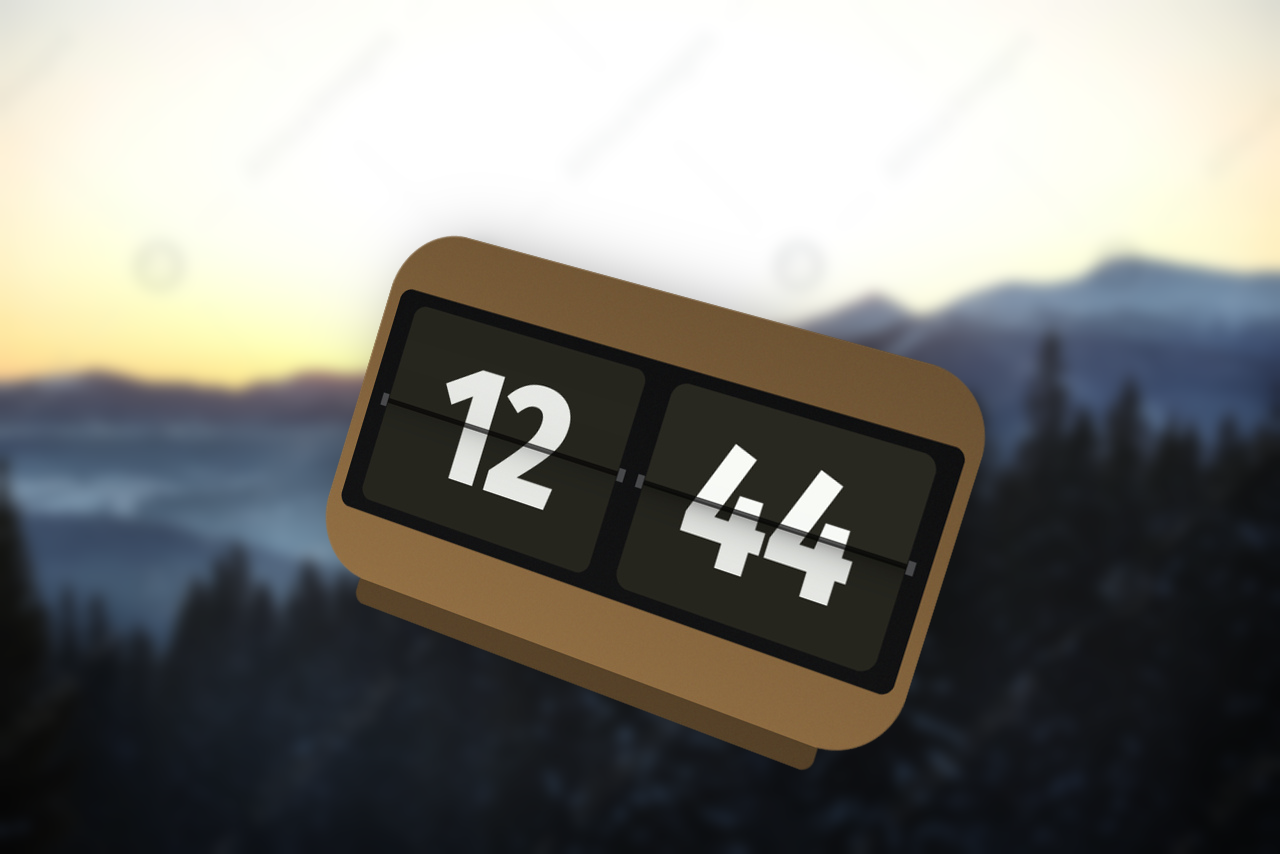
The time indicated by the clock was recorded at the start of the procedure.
12:44
